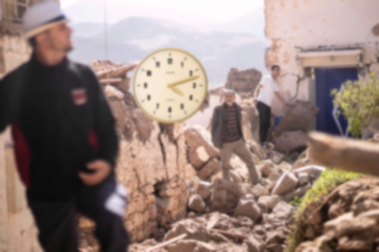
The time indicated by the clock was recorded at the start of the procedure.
4:12
